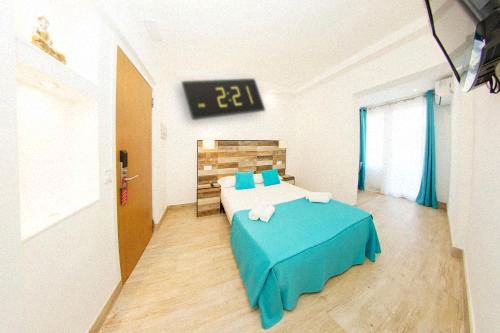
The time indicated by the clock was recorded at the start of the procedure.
2:21
